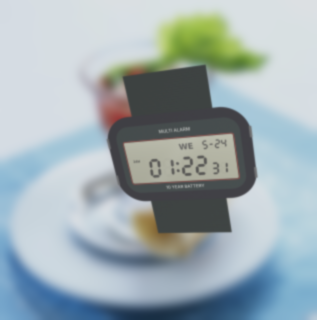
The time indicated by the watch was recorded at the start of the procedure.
1:22:31
